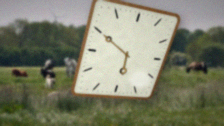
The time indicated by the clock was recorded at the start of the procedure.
5:50
